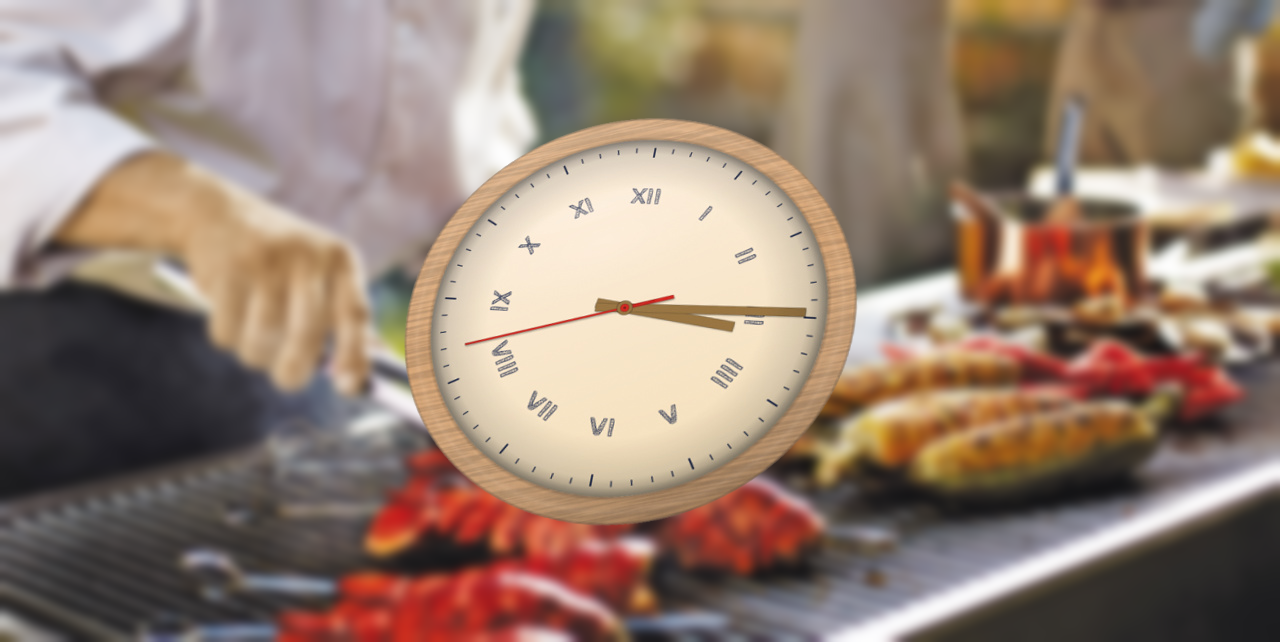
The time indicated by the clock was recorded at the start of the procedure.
3:14:42
